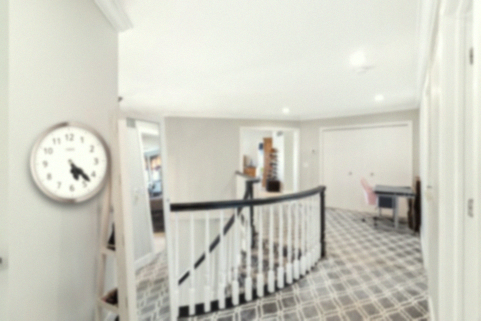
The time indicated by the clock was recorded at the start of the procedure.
5:23
